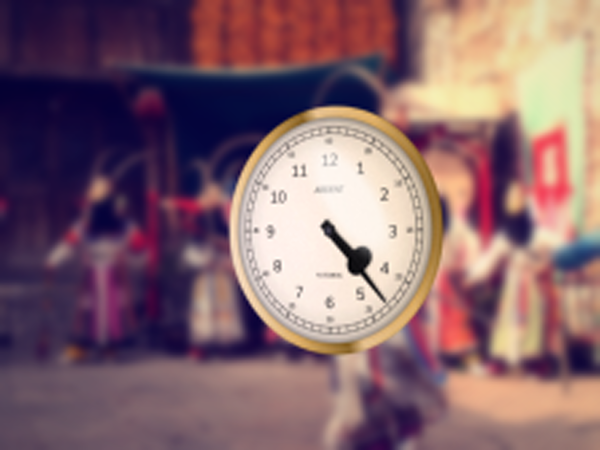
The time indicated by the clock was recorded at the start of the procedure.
4:23
